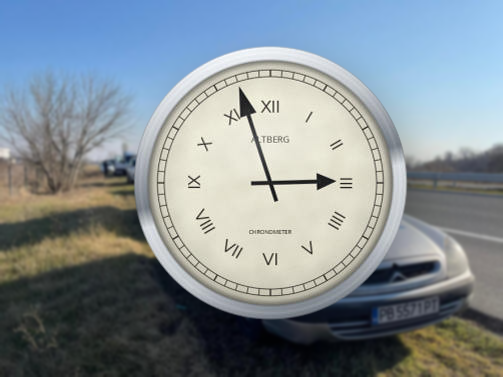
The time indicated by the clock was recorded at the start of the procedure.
2:57
